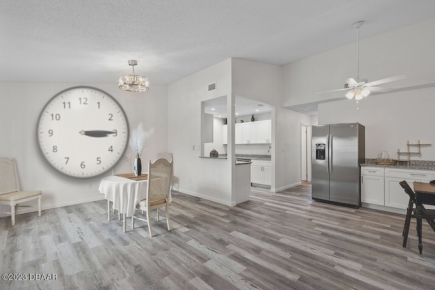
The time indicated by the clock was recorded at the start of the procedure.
3:15
